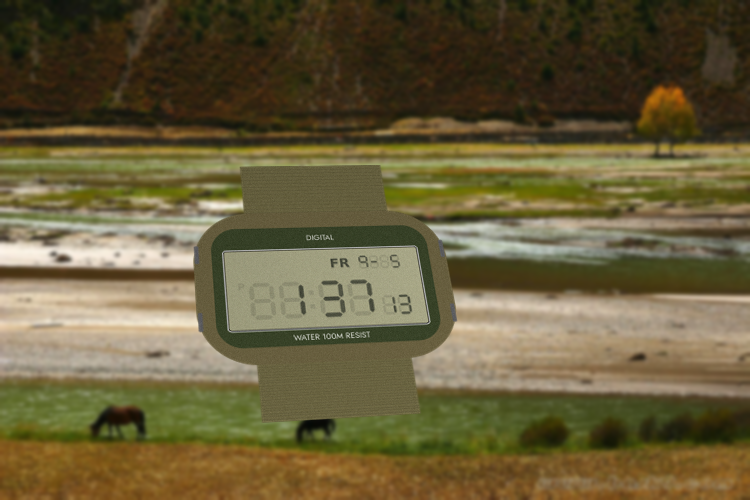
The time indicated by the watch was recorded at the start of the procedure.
1:37:13
